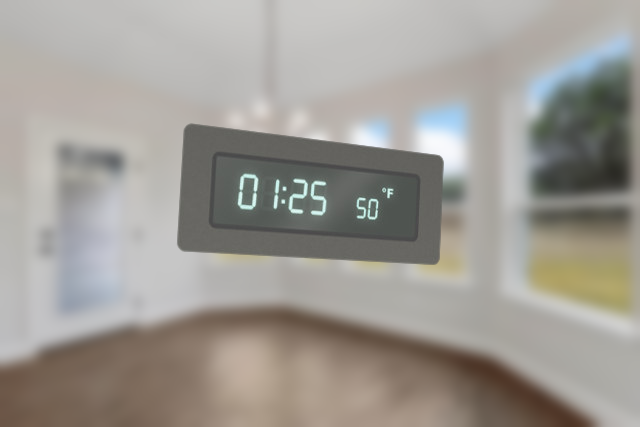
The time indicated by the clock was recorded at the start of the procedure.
1:25
